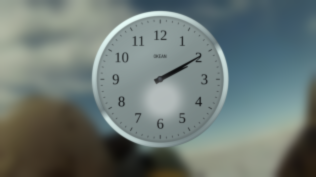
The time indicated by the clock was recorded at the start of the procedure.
2:10
